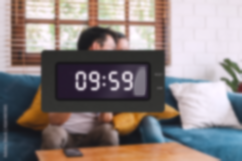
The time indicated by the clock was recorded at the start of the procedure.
9:59
